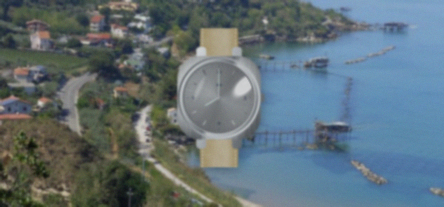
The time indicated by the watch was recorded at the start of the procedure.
8:00
